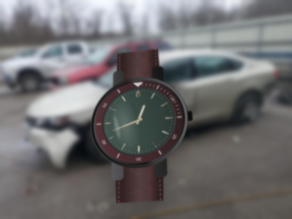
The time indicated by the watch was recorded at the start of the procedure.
12:42
